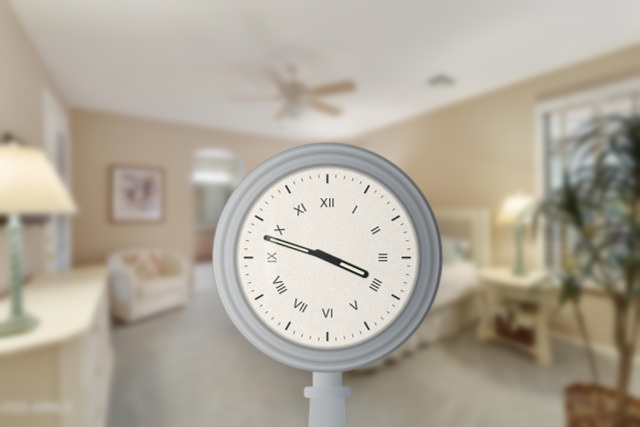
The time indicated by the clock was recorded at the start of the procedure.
3:48
